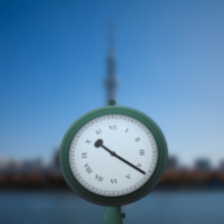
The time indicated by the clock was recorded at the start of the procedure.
10:21
